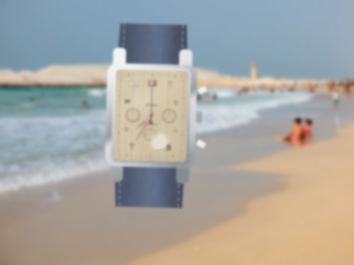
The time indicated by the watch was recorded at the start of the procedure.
7:35
